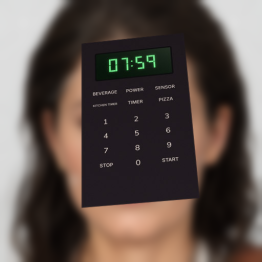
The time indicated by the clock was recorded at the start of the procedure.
7:59
